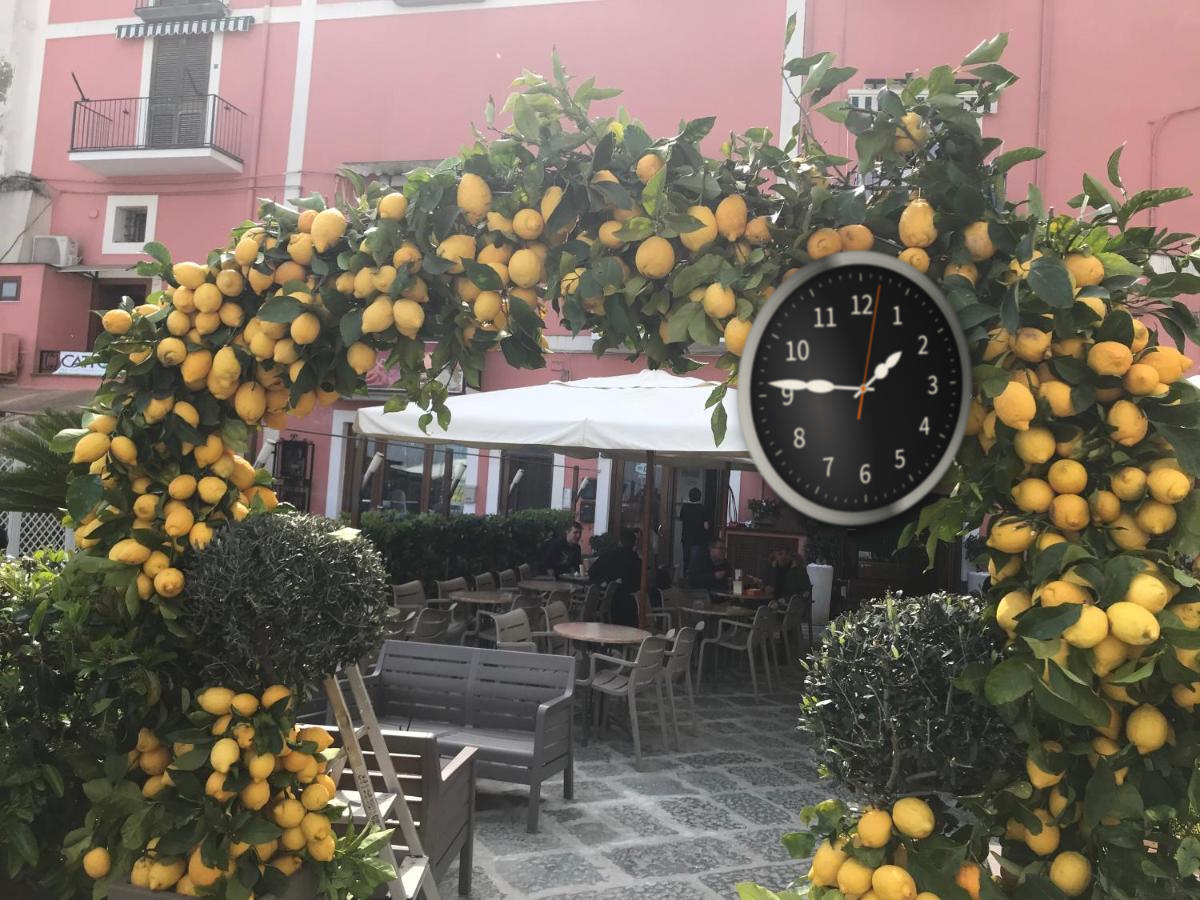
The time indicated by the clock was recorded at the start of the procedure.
1:46:02
